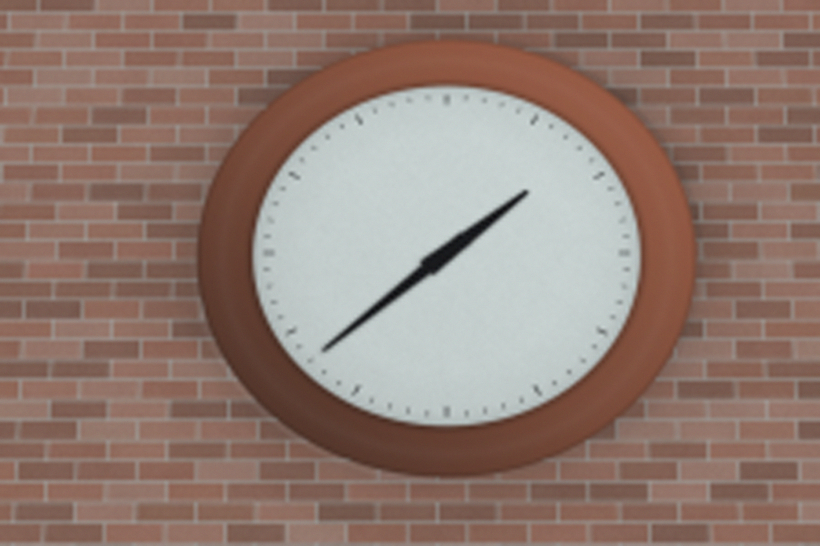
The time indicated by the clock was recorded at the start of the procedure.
1:38
